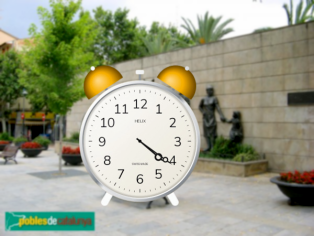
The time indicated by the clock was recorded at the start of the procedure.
4:21
